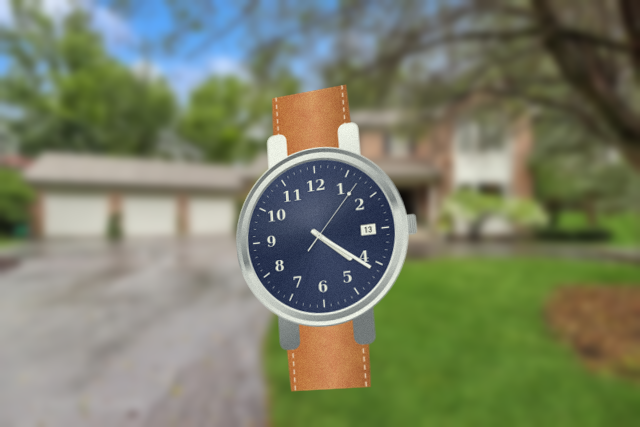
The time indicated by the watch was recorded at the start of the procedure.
4:21:07
